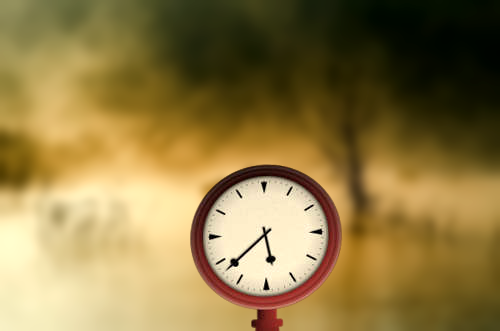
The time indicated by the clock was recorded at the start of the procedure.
5:38
